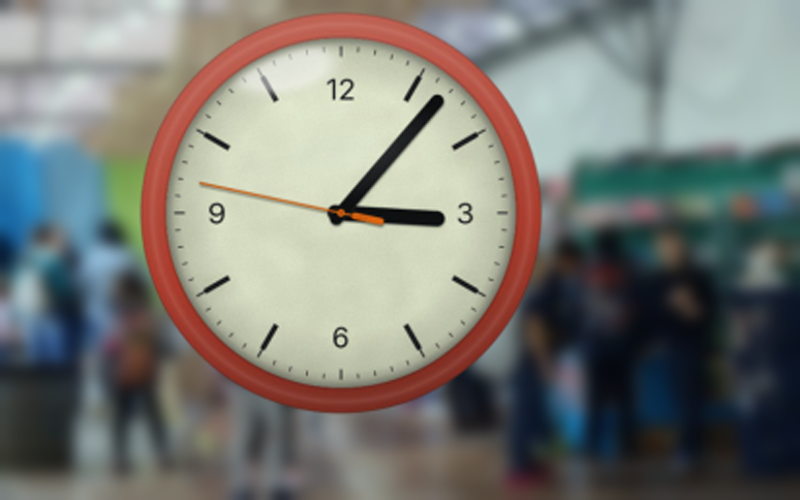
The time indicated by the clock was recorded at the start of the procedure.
3:06:47
